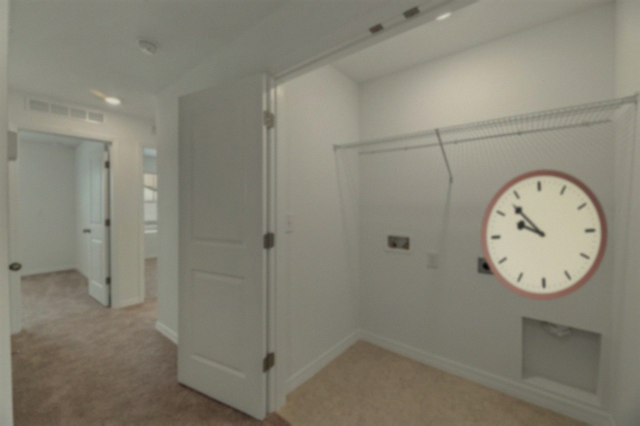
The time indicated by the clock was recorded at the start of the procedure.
9:53
